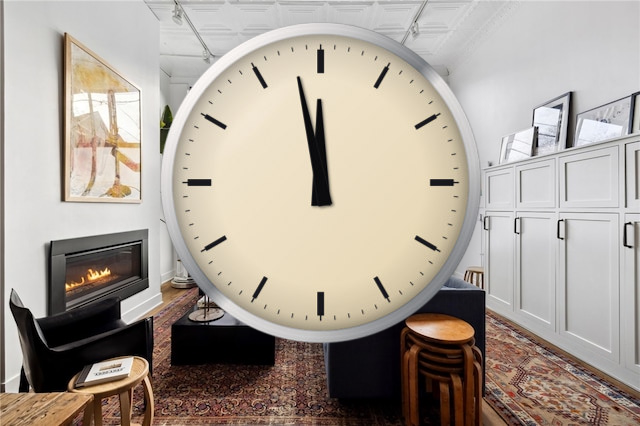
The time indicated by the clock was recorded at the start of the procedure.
11:58
